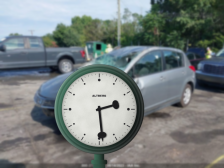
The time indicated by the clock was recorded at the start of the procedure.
2:29
